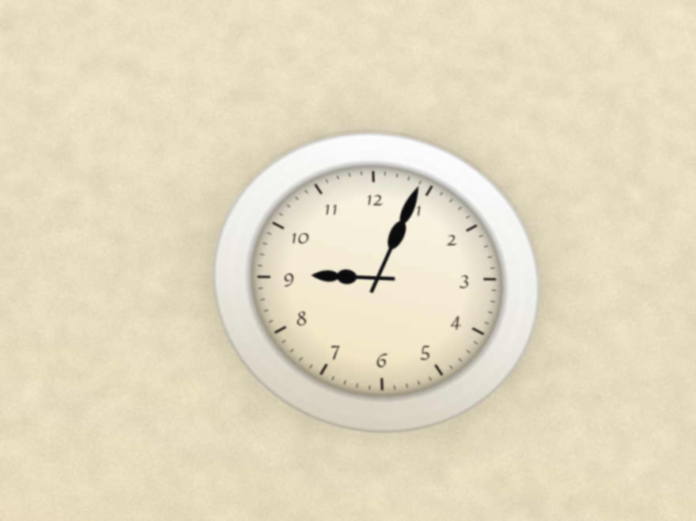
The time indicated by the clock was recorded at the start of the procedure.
9:04
